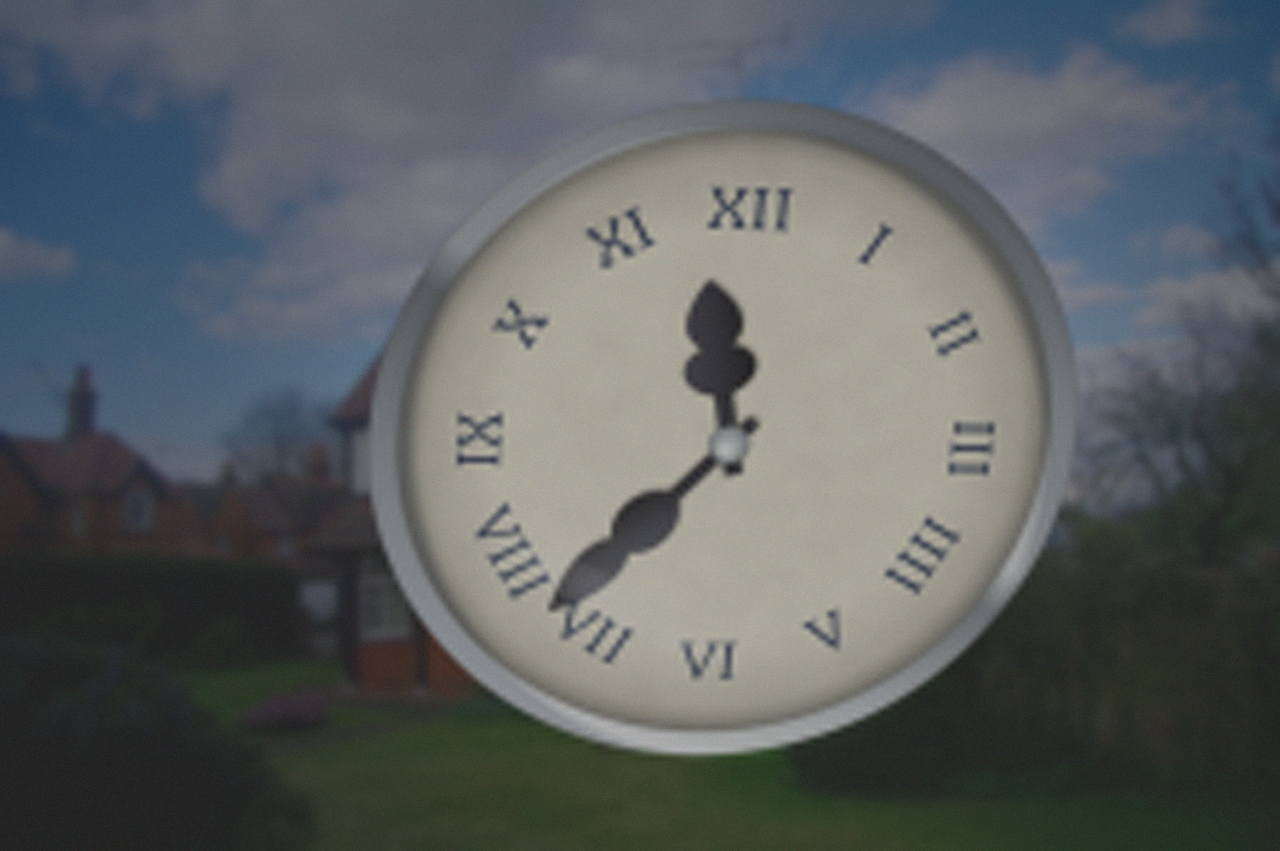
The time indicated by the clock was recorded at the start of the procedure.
11:37
